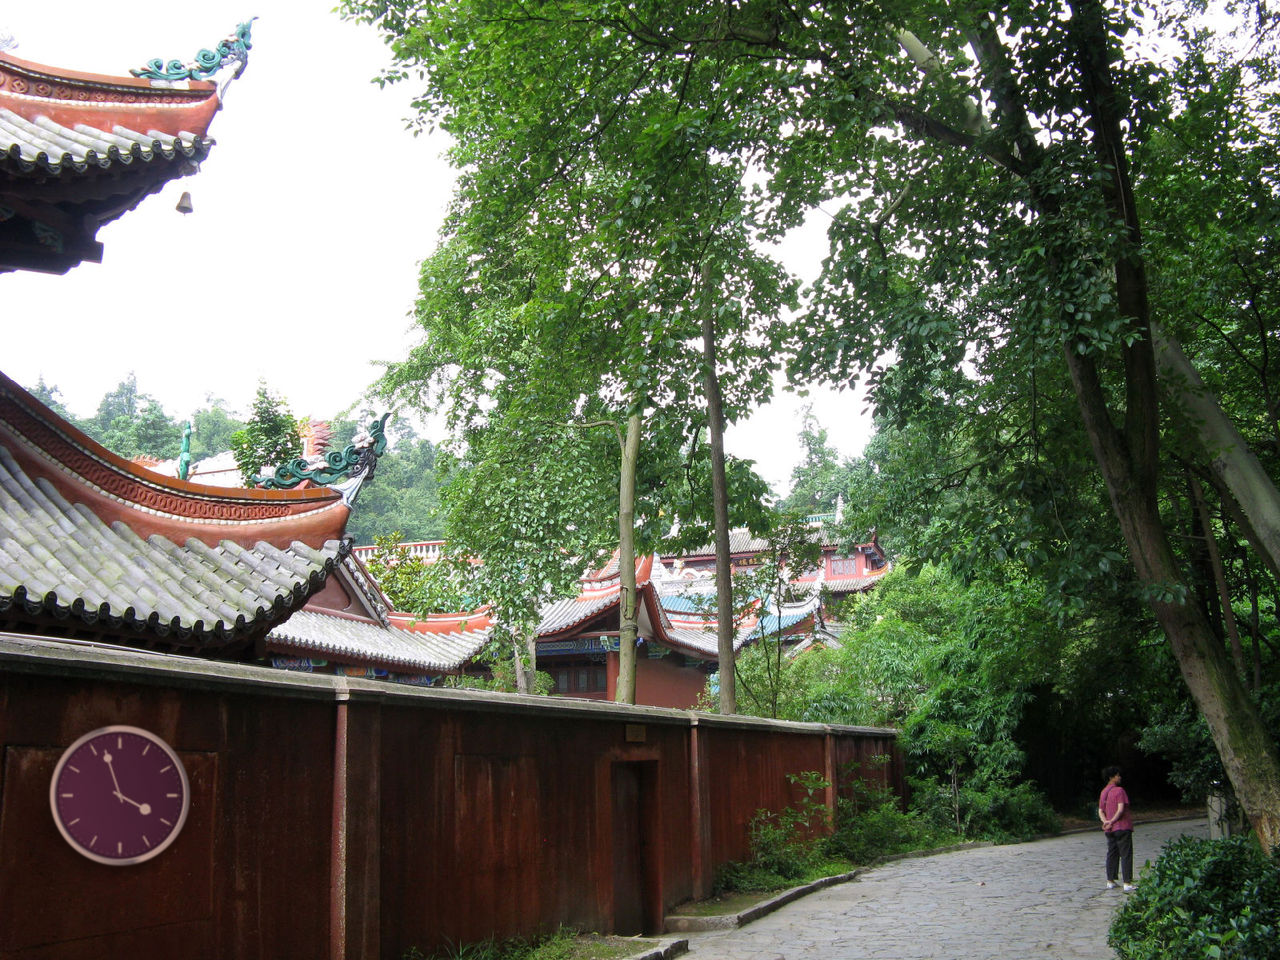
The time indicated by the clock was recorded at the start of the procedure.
3:57
